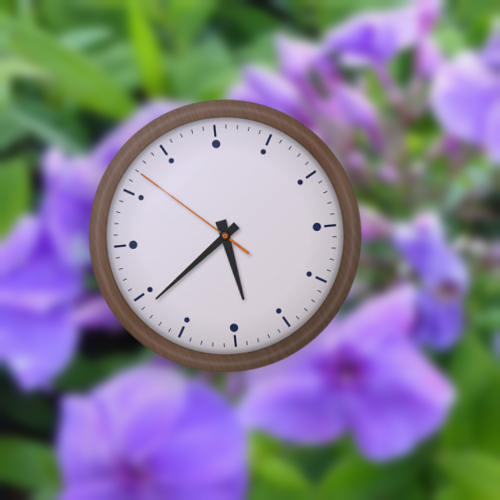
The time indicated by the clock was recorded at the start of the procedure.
5:38:52
